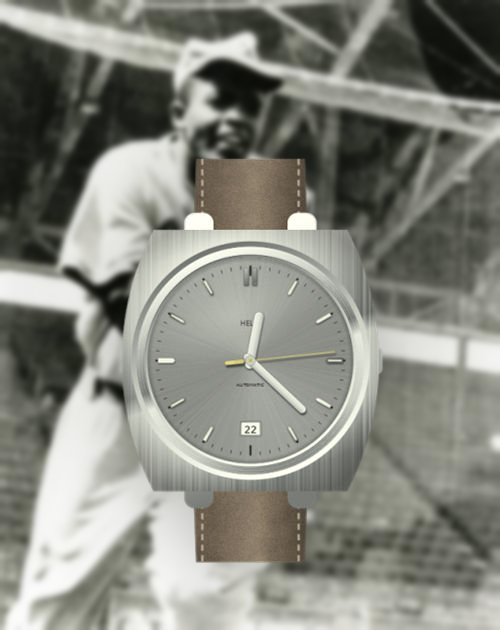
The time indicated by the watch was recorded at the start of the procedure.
12:22:14
